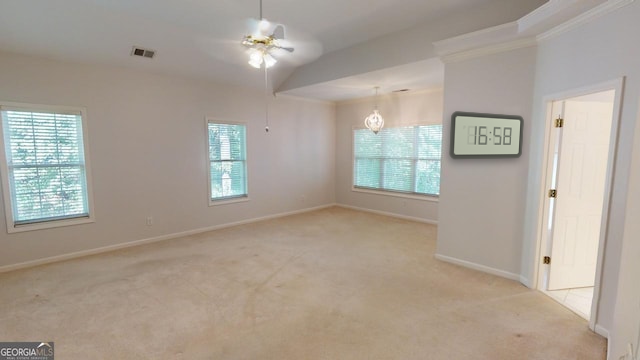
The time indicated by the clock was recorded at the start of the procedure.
16:58
